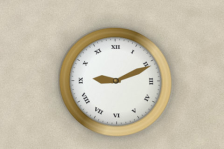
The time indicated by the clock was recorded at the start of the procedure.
9:11
